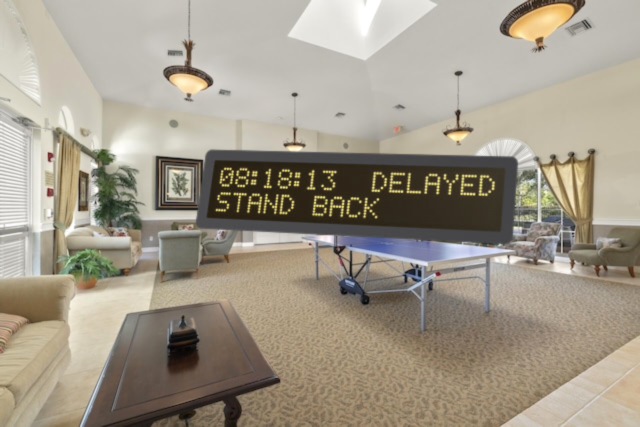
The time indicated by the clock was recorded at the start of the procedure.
8:18:13
